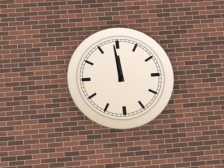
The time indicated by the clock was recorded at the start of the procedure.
11:59
